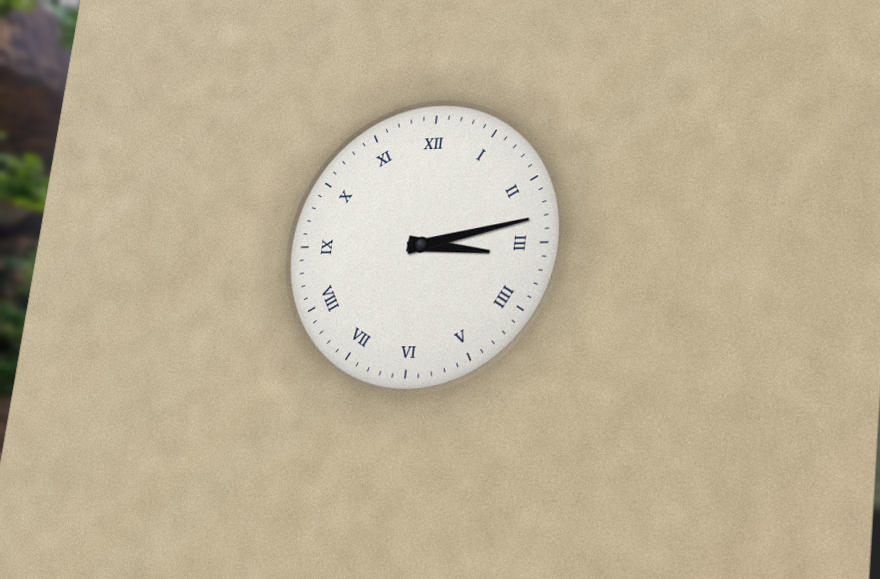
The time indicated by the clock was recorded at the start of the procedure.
3:13
